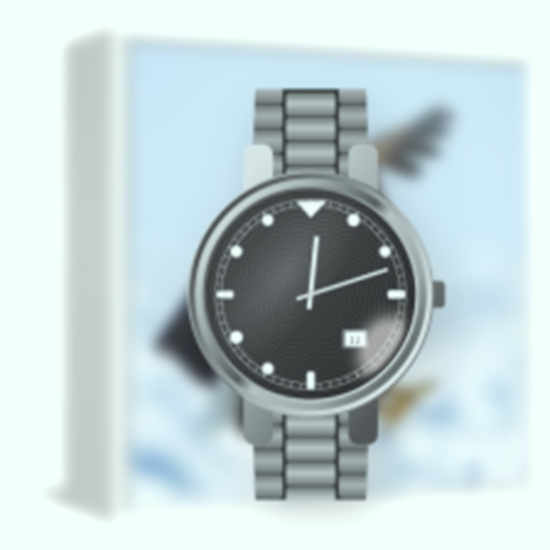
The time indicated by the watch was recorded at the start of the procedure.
12:12
